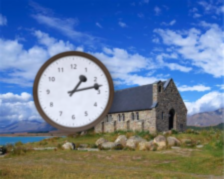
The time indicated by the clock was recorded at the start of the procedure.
1:13
